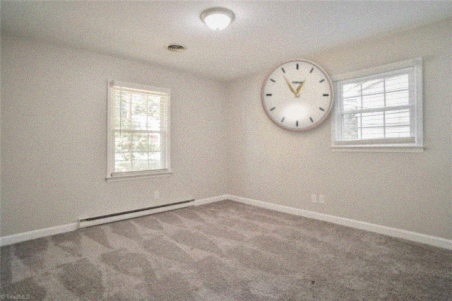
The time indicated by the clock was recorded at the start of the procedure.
12:54
